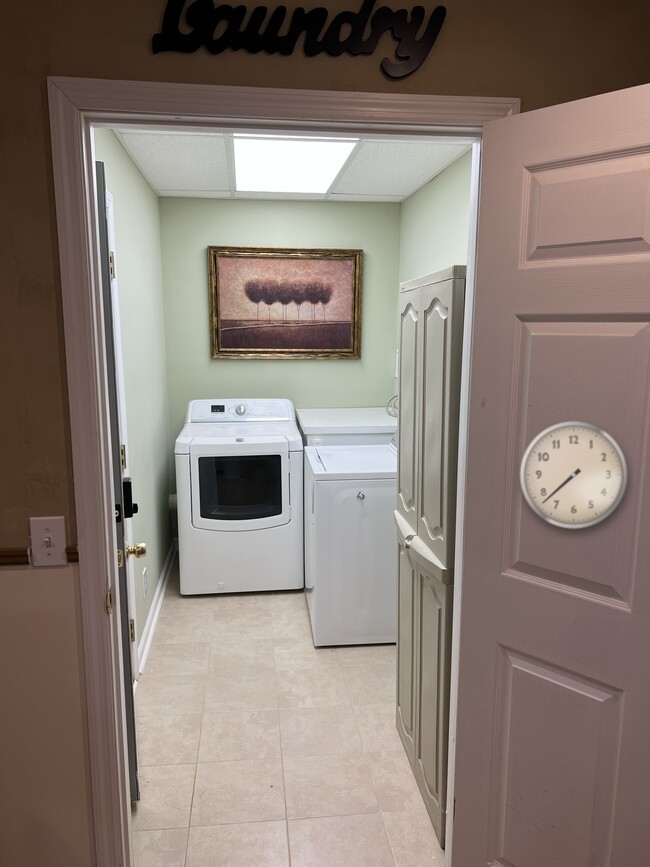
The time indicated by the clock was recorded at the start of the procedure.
7:38
